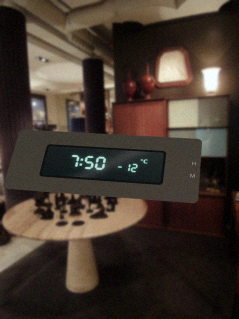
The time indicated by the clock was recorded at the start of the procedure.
7:50
